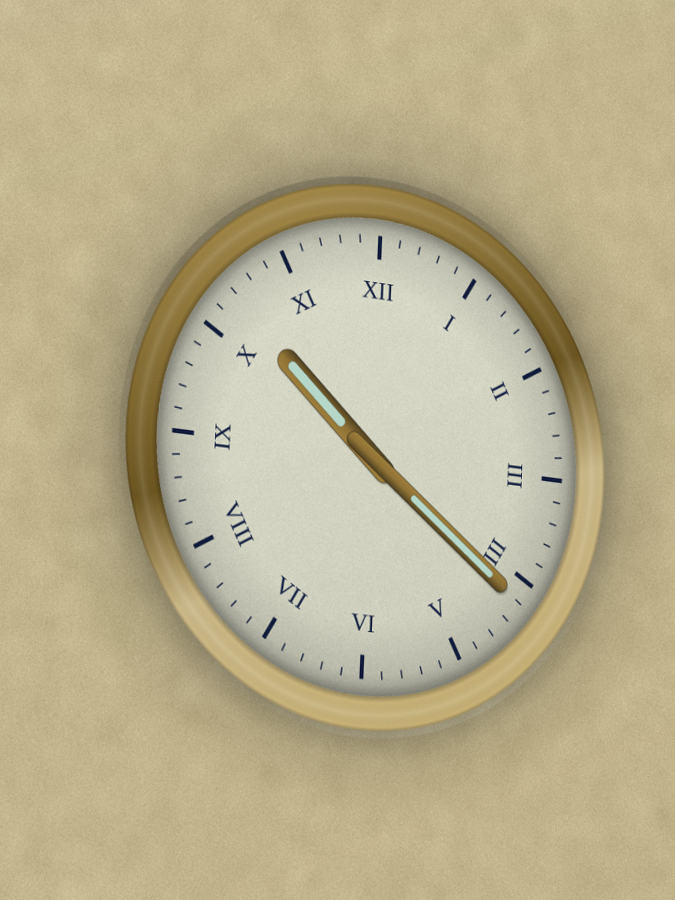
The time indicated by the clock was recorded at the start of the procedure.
10:21
